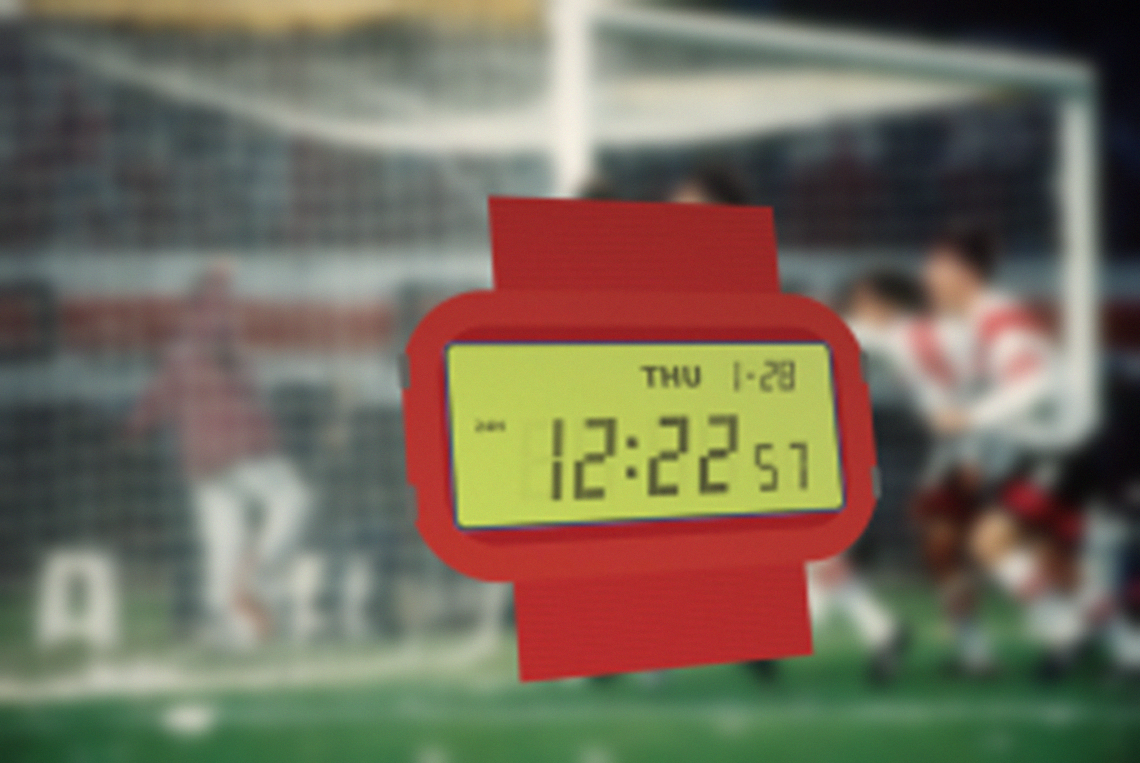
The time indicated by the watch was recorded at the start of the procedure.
12:22:57
